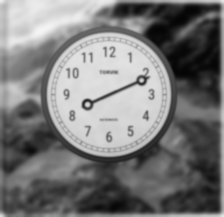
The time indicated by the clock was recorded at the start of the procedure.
8:11
